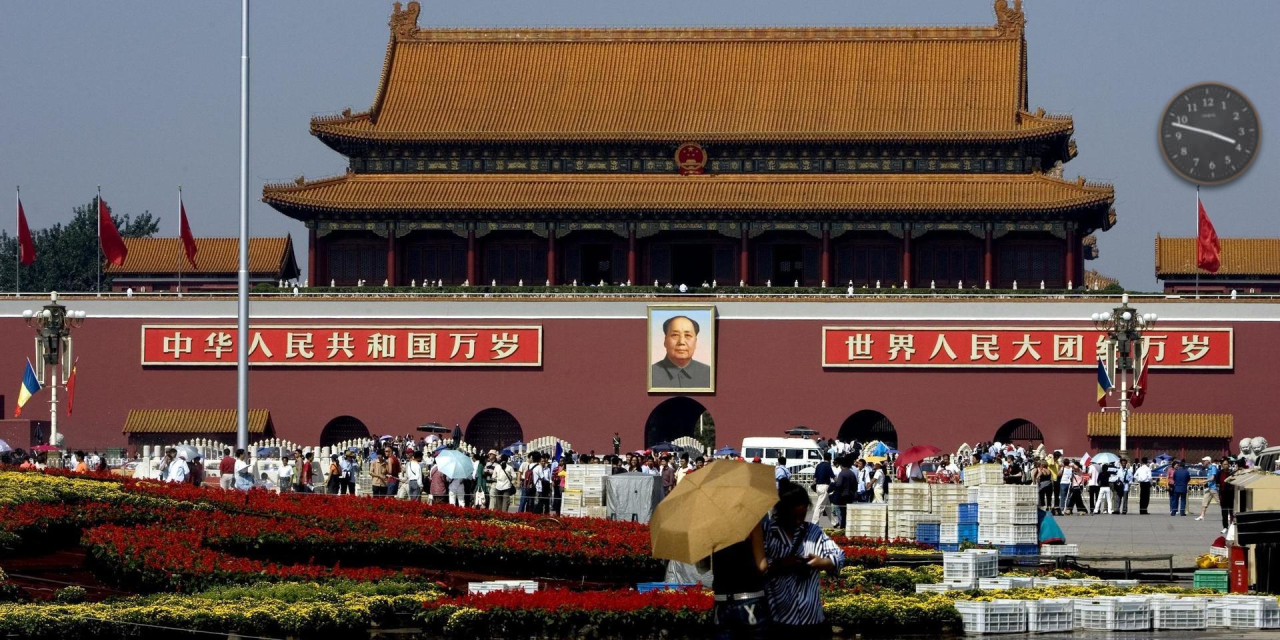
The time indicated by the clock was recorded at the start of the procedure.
3:48
